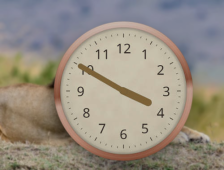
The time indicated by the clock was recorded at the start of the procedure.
3:50
